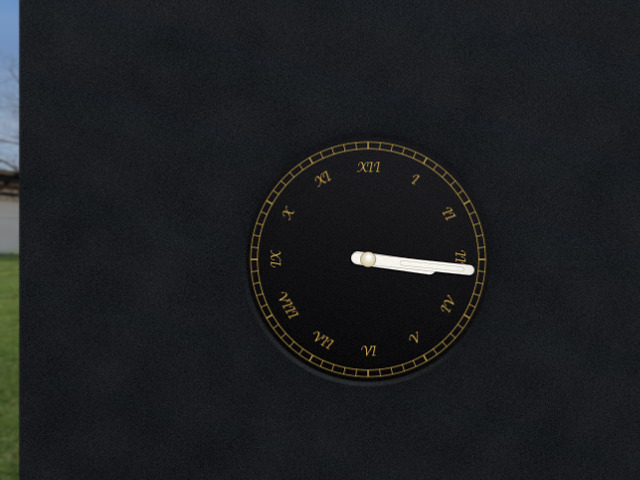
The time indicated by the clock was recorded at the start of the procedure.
3:16
